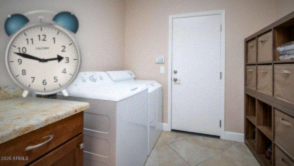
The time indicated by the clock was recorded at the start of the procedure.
2:48
